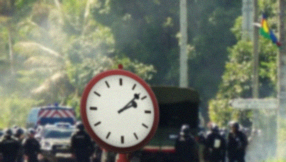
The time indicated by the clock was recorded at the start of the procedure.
2:08
